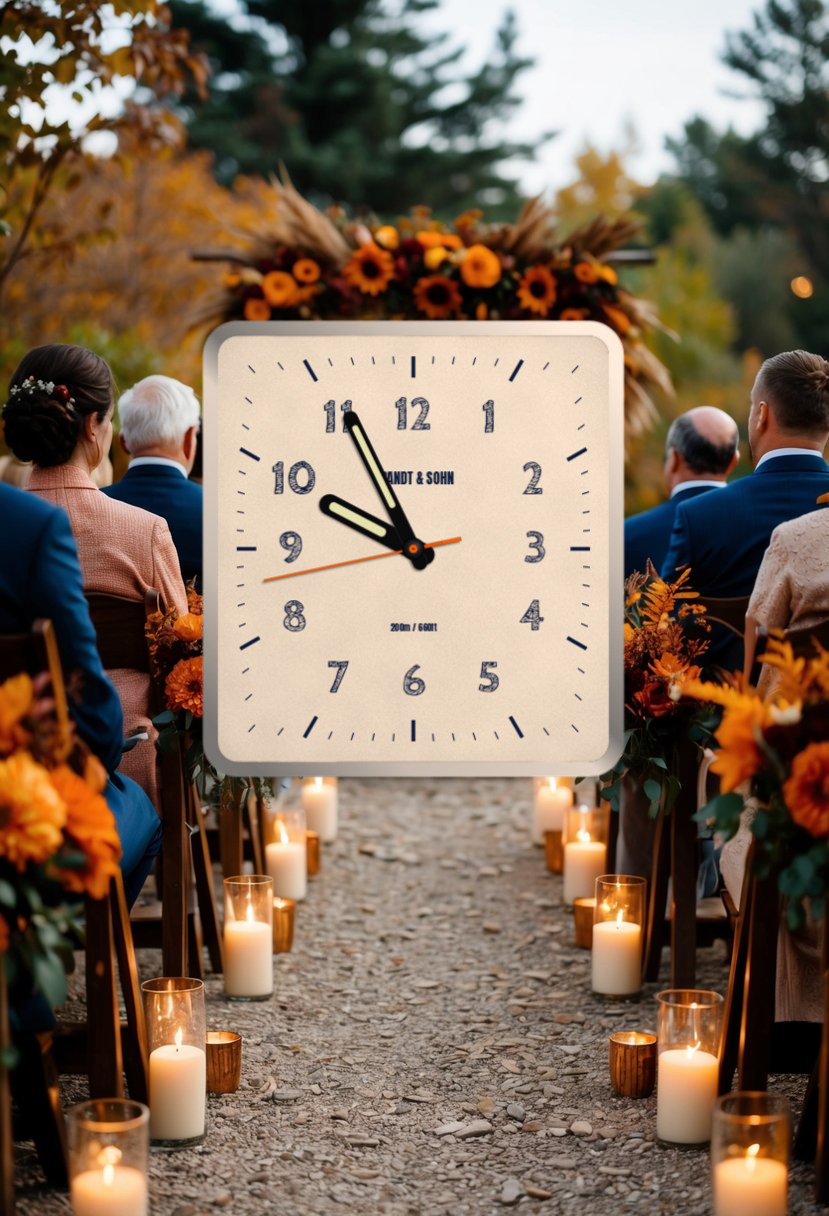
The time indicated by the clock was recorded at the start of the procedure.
9:55:43
